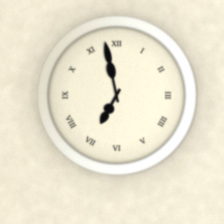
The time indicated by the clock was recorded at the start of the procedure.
6:58
